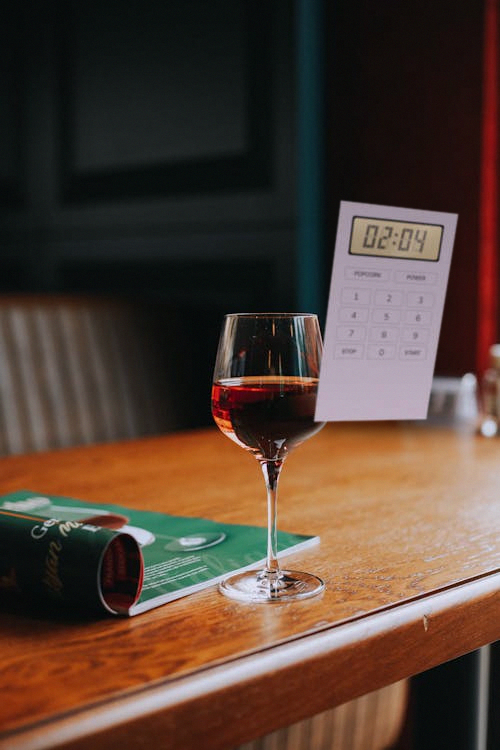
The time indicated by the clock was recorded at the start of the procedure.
2:04
